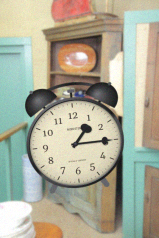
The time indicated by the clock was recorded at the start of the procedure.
1:15
